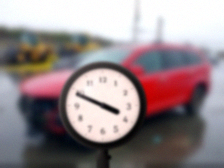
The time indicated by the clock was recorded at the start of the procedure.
3:49
